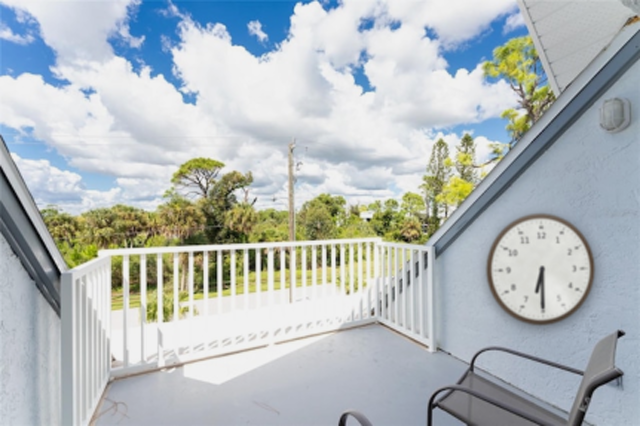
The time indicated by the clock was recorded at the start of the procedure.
6:30
